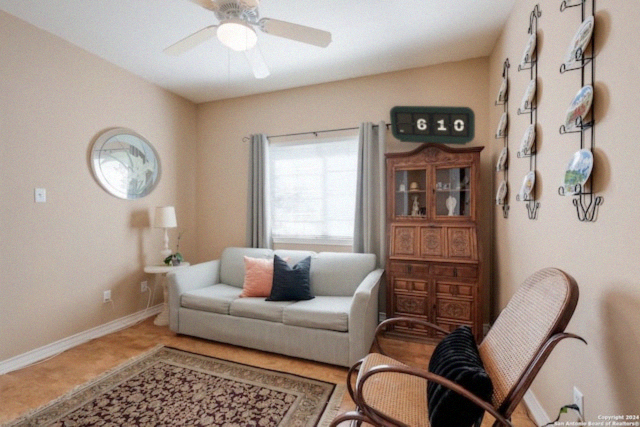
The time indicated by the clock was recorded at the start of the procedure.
6:10
